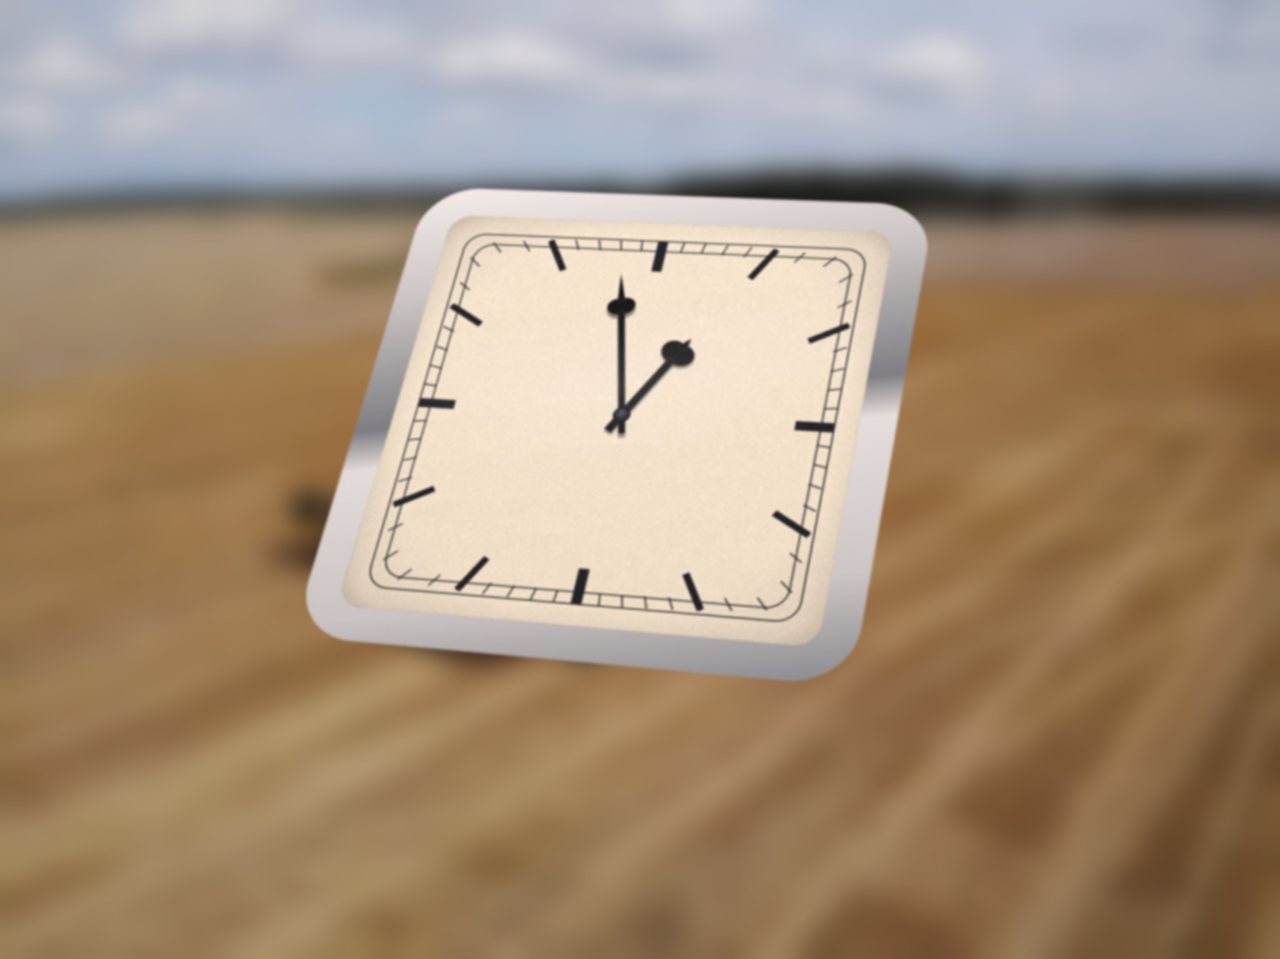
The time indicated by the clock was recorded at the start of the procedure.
12:58
